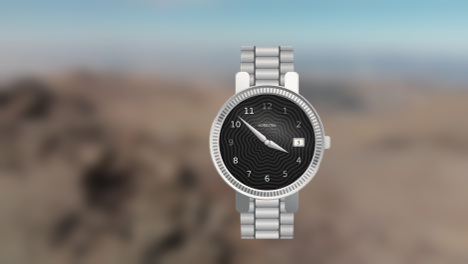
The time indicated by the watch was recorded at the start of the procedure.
3:52
